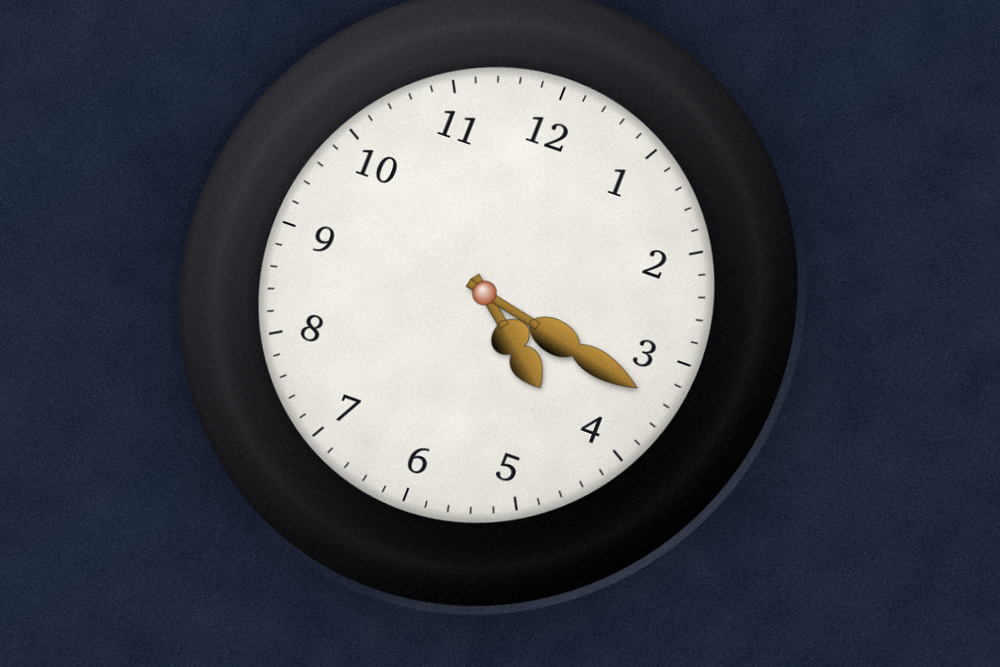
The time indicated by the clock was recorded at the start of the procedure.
4:17
